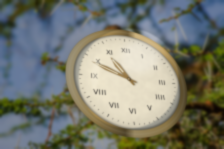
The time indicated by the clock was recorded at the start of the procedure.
10:49
